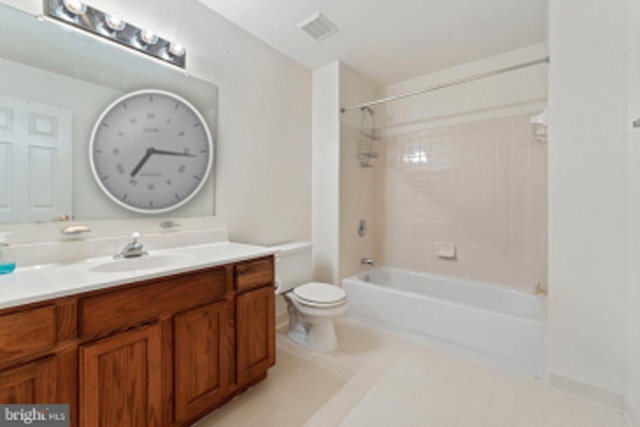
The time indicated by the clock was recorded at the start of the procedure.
7:16
